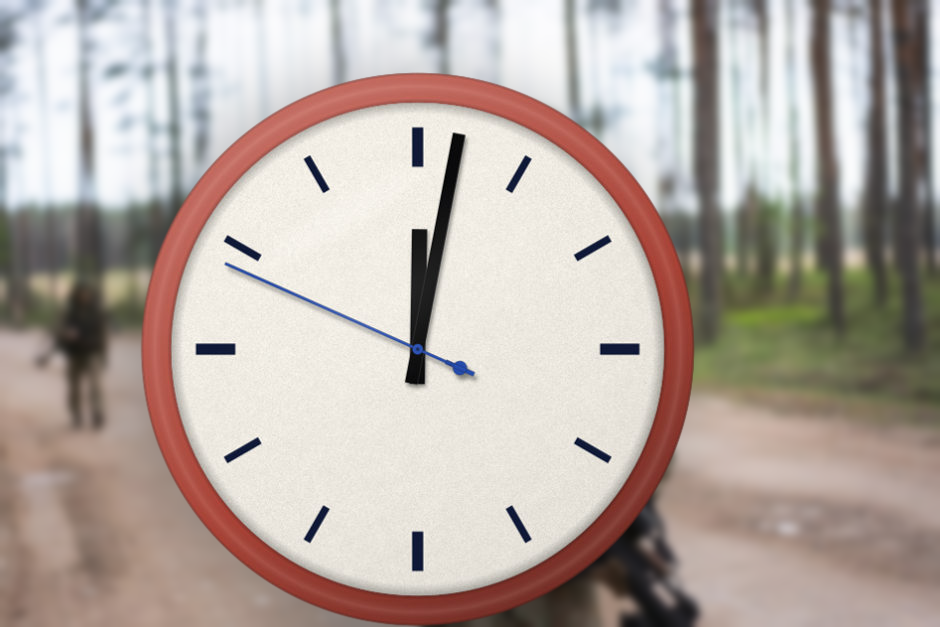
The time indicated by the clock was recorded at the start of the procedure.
12:01:49
